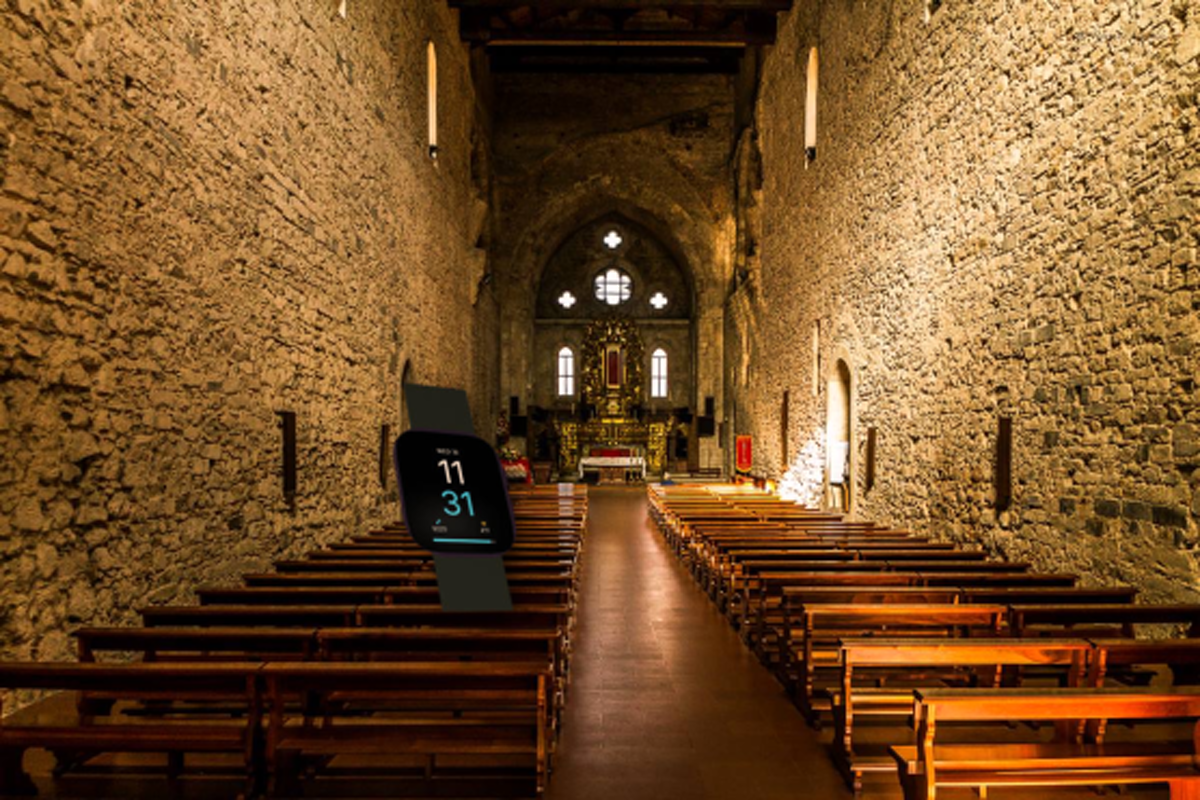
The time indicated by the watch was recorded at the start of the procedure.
11:31
